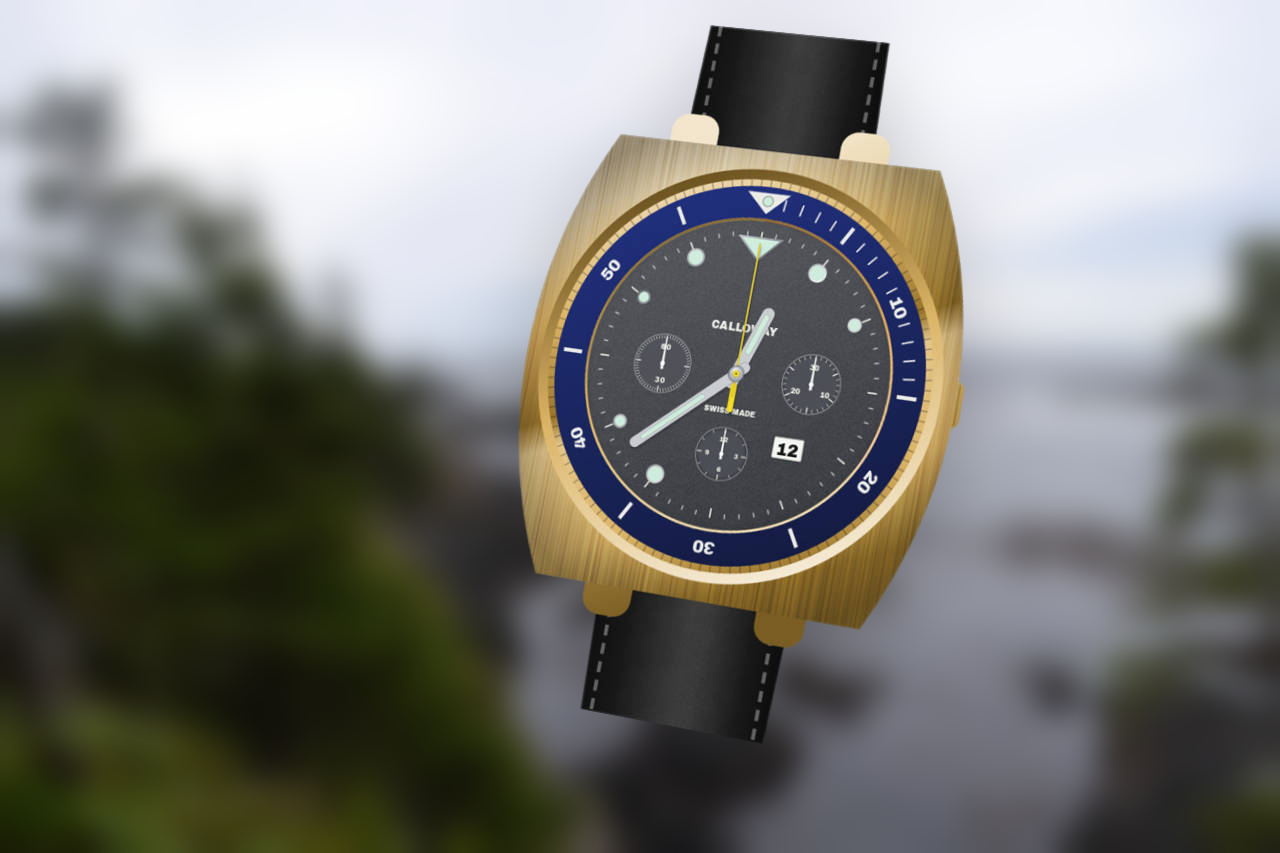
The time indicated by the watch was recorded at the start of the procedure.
12:38
